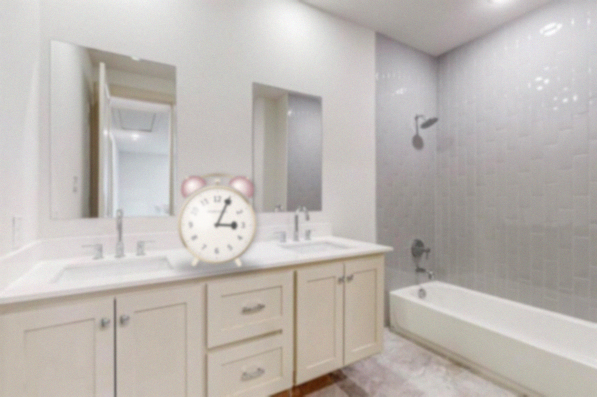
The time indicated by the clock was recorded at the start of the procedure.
3:04
